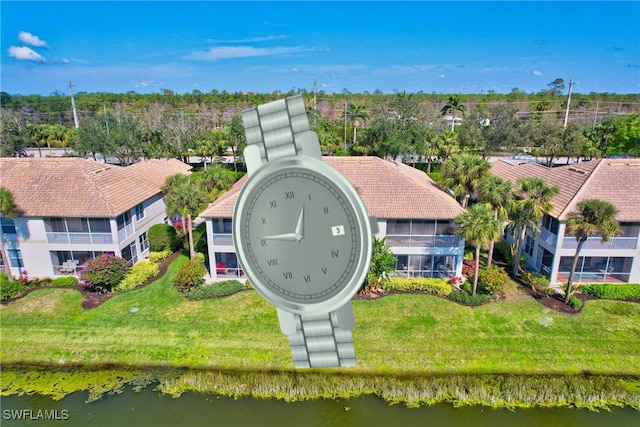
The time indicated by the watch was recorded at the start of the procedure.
12:46
